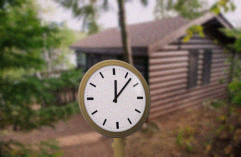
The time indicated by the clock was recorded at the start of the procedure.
12:07
